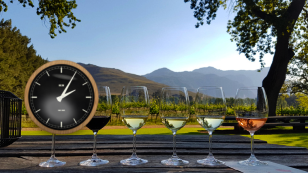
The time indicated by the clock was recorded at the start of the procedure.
2:05
